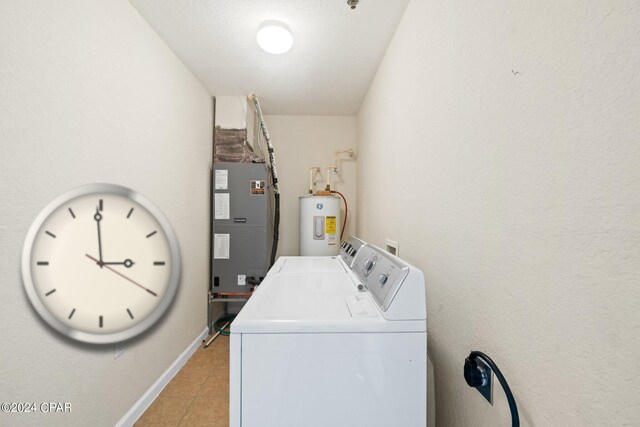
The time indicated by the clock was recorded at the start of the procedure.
2:59:20
